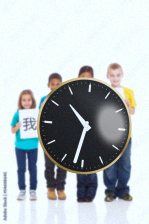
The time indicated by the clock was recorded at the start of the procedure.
10:32
